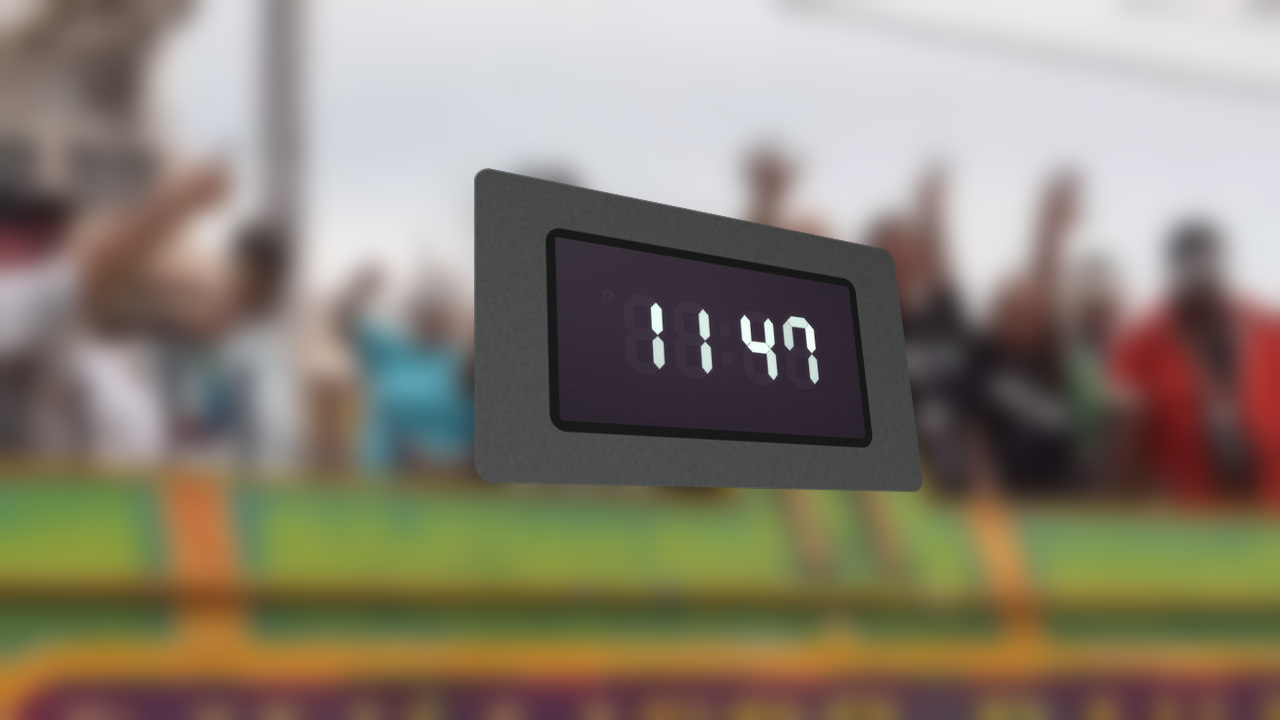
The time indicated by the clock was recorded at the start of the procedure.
11:47
